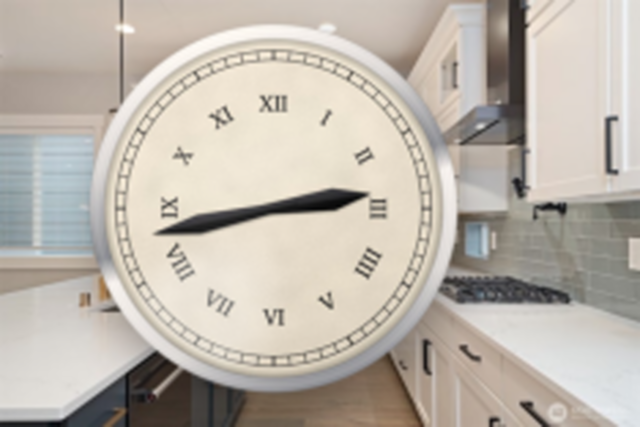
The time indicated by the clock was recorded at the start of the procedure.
2:43
